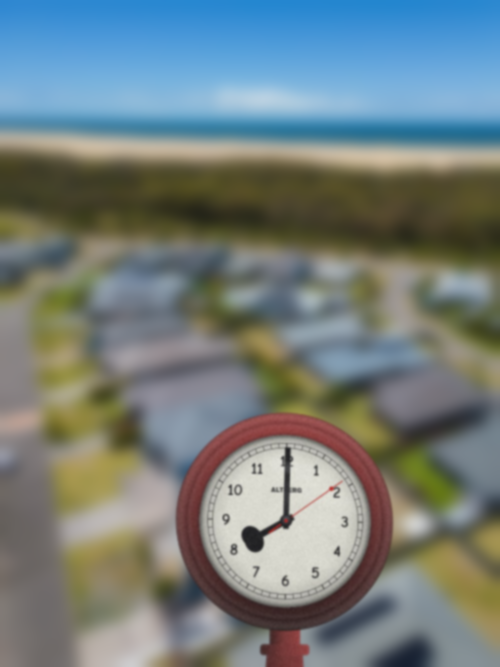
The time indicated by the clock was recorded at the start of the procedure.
8:00:09
